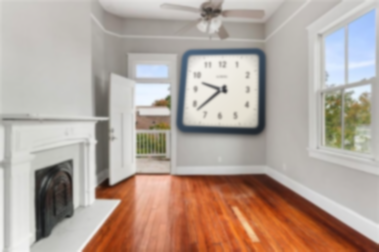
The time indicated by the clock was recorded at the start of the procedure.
9:38
